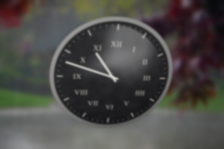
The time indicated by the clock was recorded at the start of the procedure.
10:48
